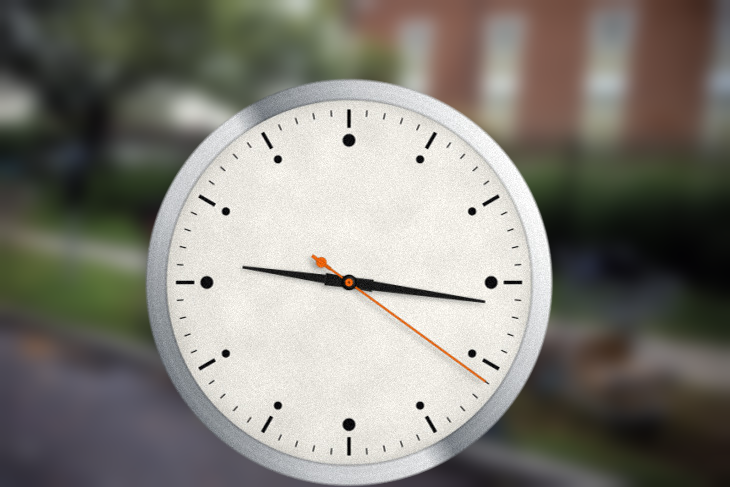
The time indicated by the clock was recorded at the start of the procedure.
9:16:21
